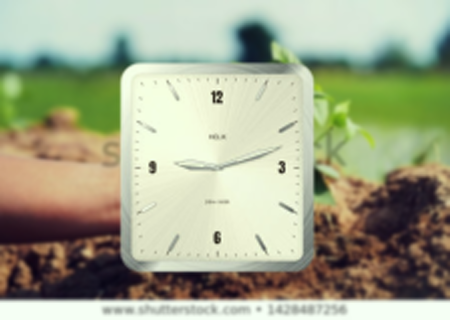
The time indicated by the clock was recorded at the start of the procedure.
9:12
